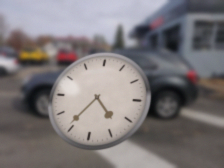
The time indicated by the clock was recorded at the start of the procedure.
4:36
